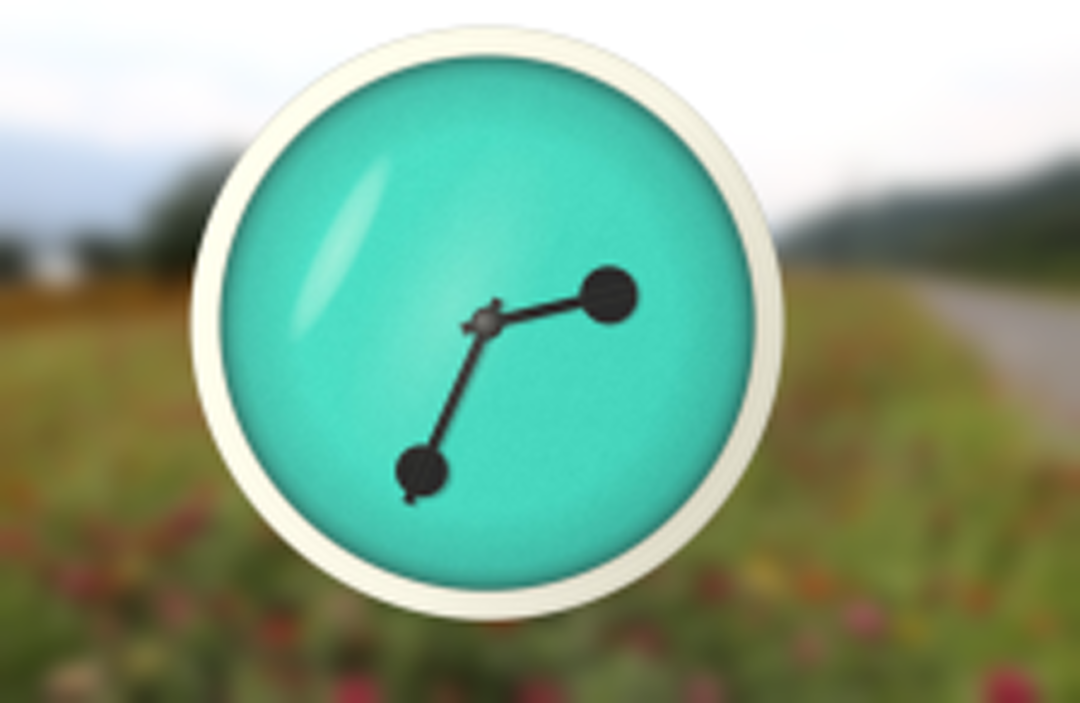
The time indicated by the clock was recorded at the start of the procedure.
2:34
